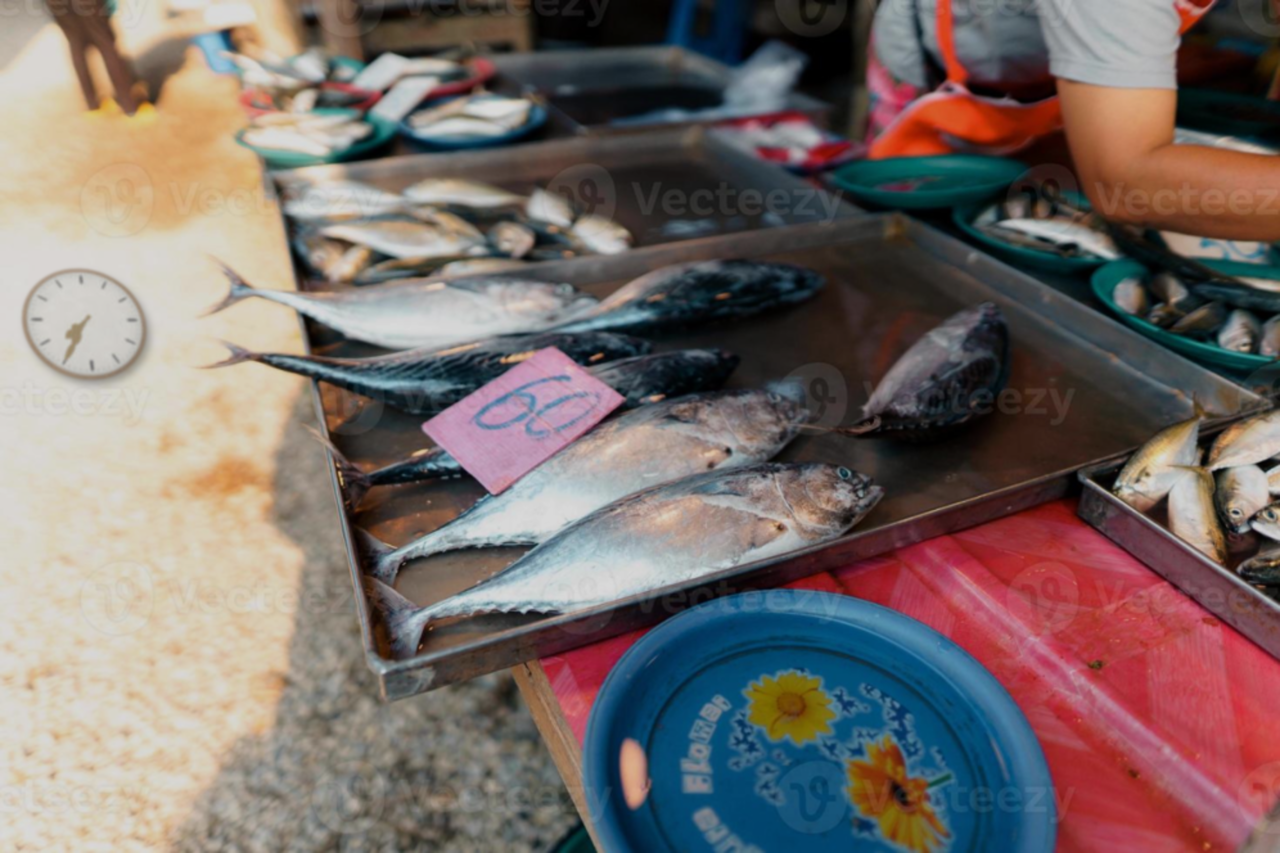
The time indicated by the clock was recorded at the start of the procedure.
7:35
